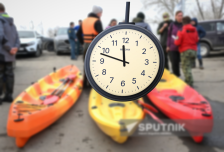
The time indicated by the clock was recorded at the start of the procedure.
11:48
